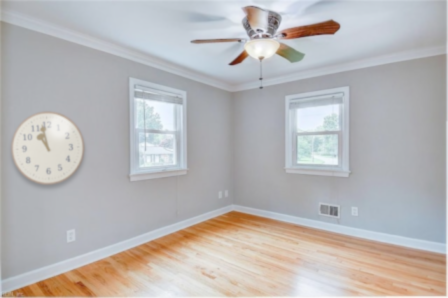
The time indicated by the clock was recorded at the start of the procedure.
10:58
